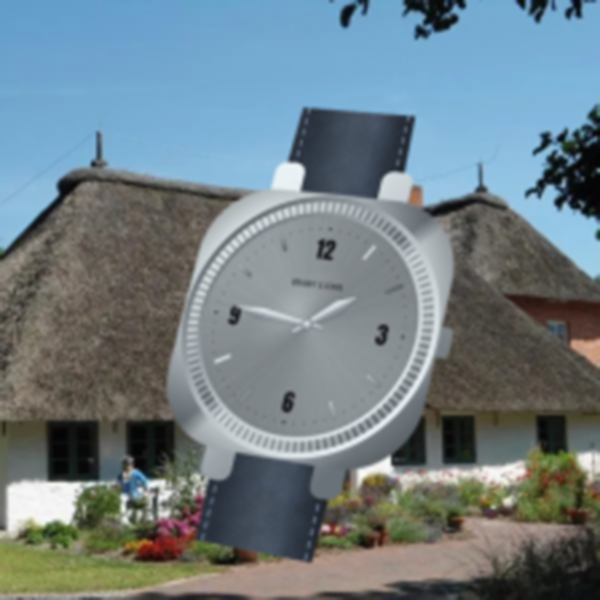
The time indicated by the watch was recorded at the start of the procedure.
1:46
